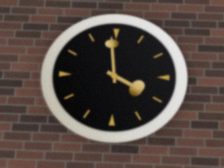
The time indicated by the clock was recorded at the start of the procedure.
3:59
